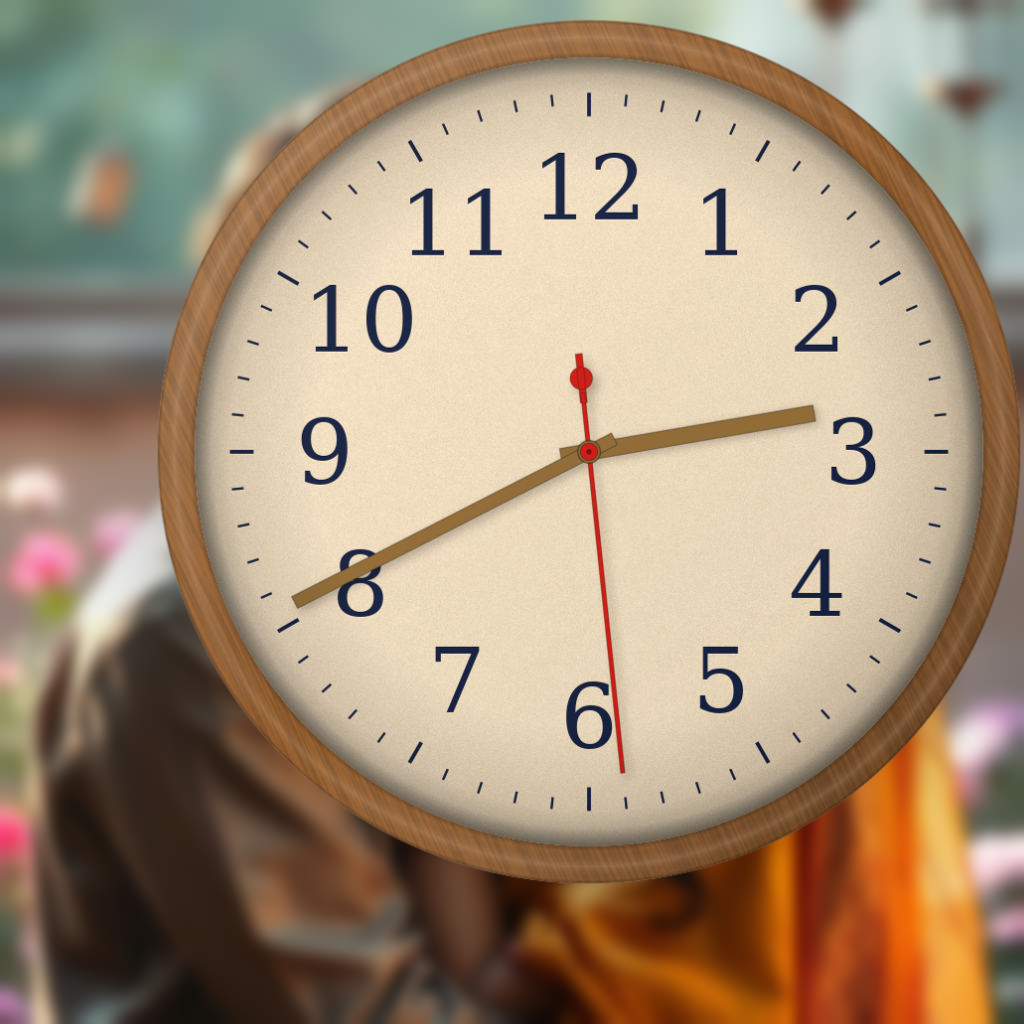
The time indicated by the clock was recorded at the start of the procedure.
2:40:29
